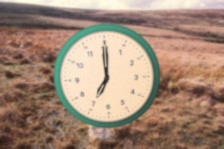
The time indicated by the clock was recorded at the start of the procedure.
7:00
